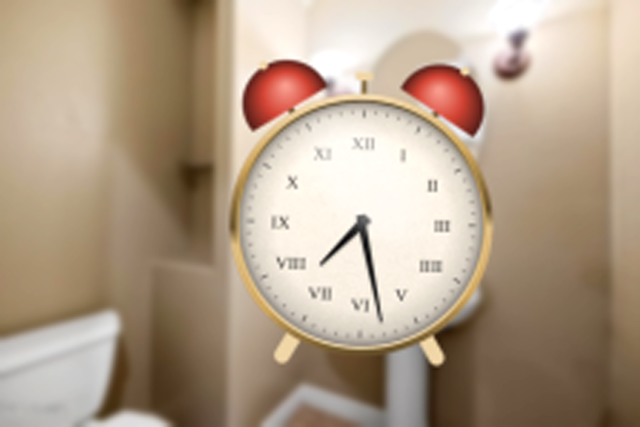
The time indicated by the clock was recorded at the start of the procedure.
7:28
